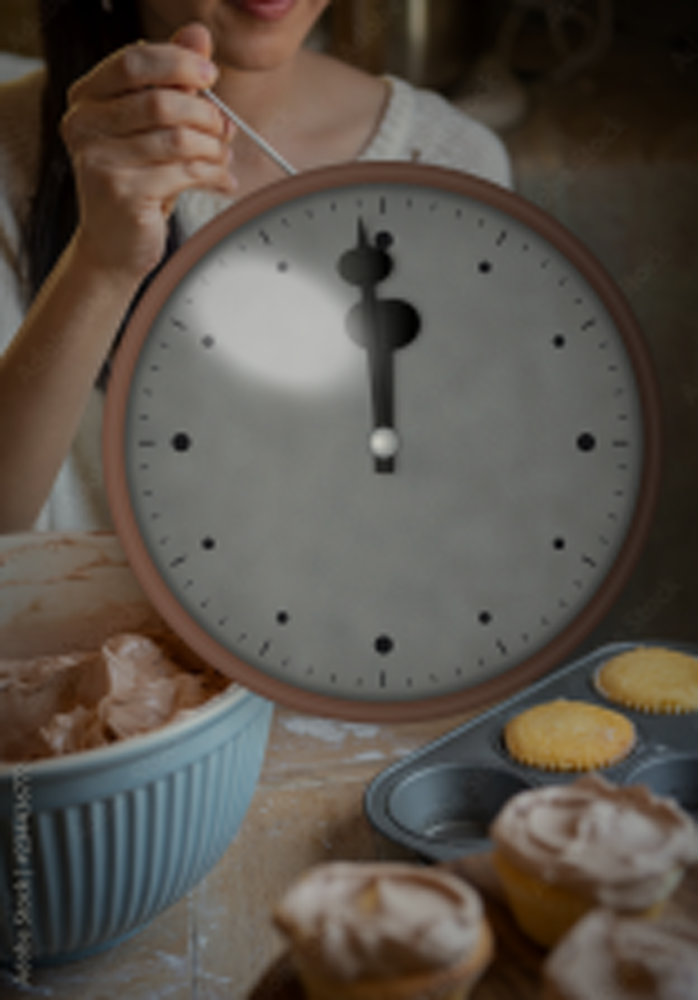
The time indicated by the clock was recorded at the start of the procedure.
11:59
